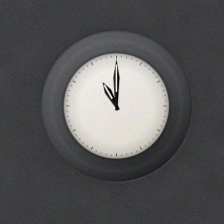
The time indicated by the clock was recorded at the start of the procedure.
11:00
